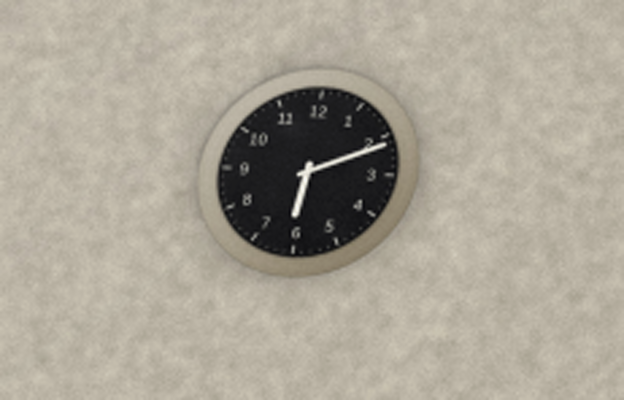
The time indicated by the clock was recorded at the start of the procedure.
6:11
